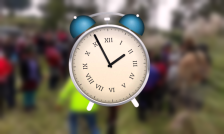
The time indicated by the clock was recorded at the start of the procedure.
1:56
